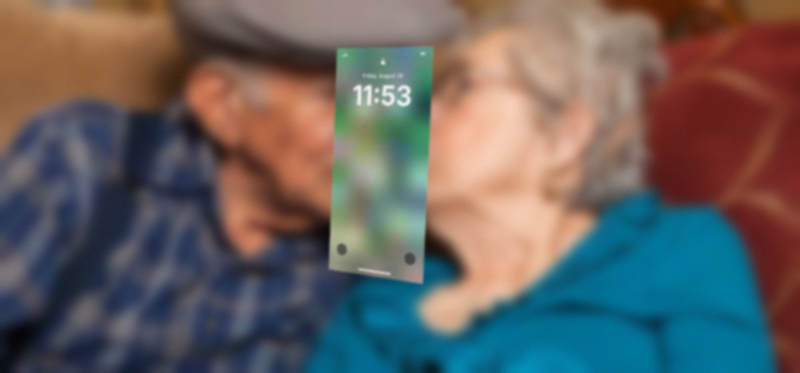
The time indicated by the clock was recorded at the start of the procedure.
11:53
